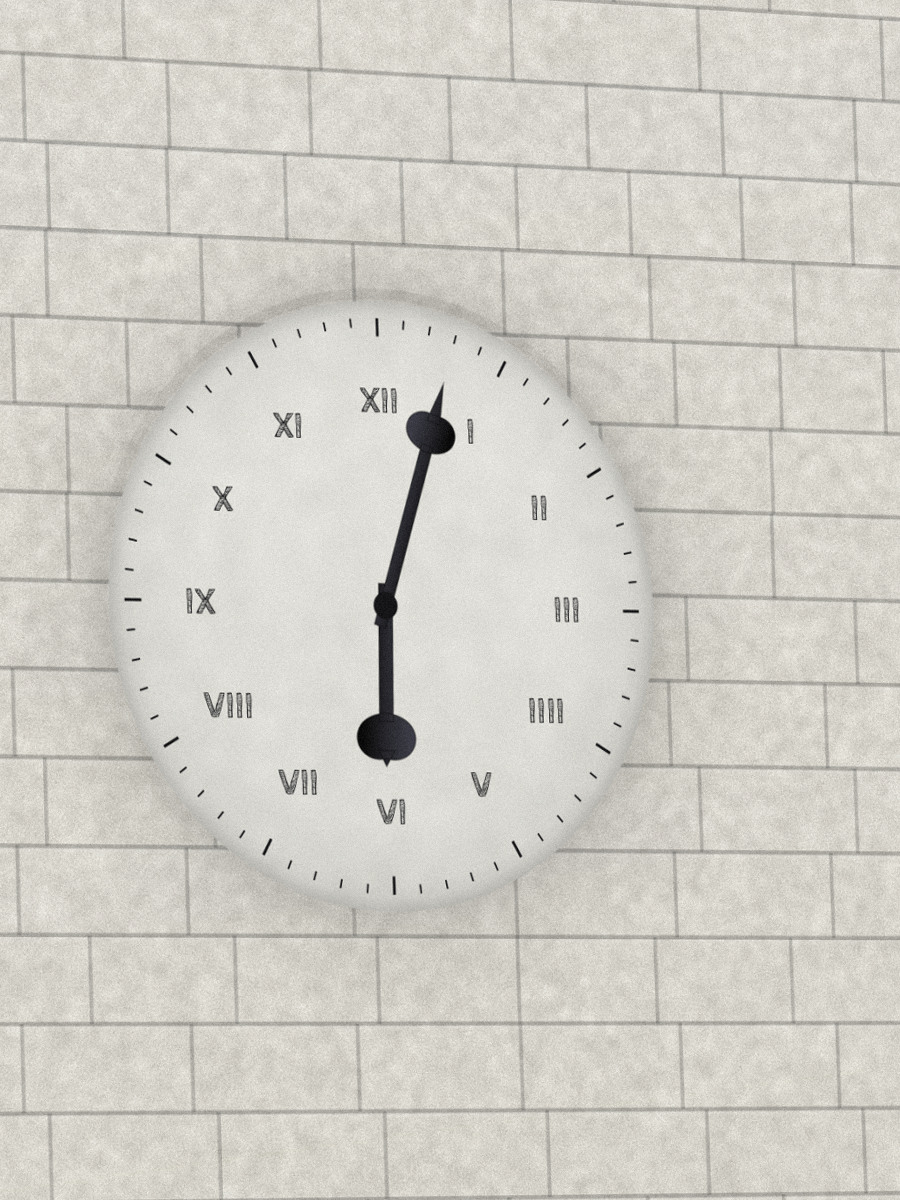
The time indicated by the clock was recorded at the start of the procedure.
6:03
